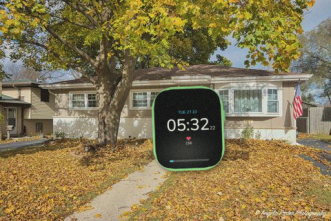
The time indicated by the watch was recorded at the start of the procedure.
5:32
